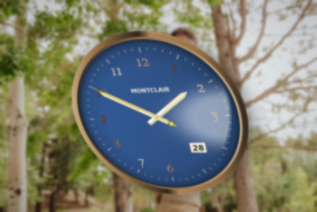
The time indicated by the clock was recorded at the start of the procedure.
1:49:50
